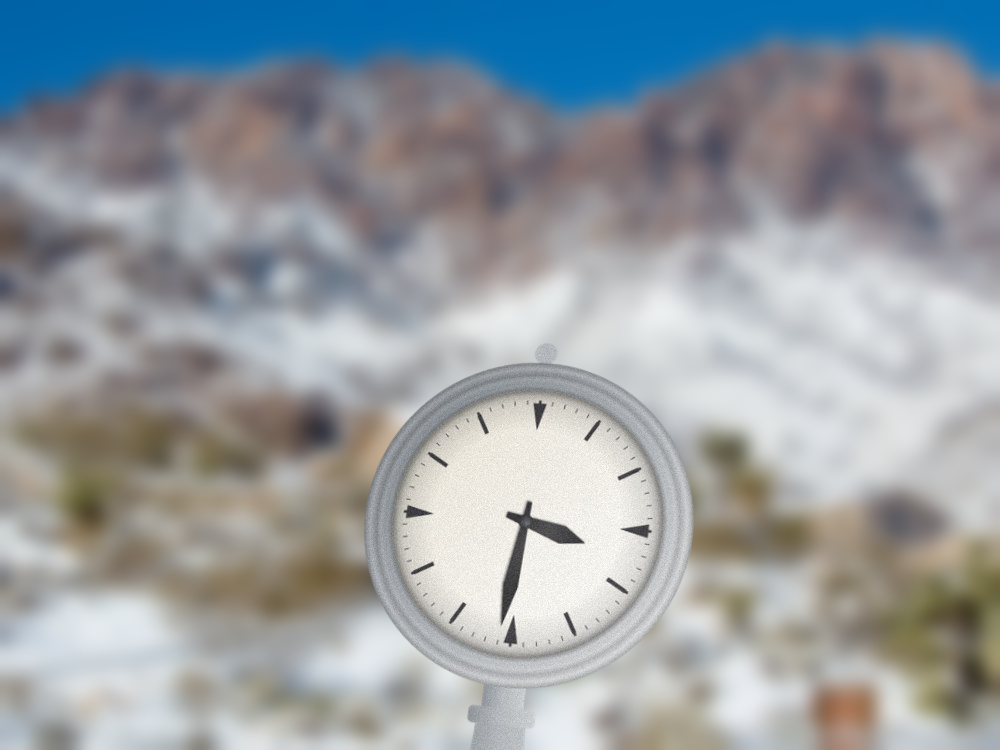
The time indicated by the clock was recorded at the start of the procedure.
3:31
